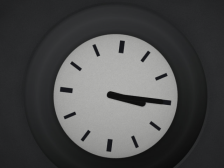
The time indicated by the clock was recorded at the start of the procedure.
3:15
